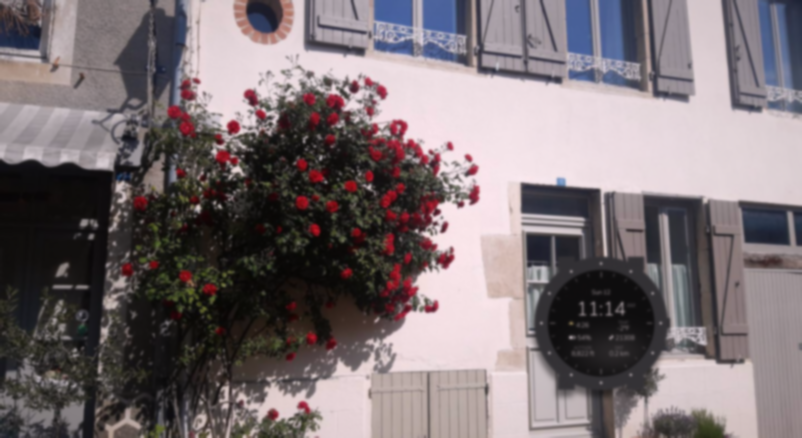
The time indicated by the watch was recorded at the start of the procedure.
11:14
